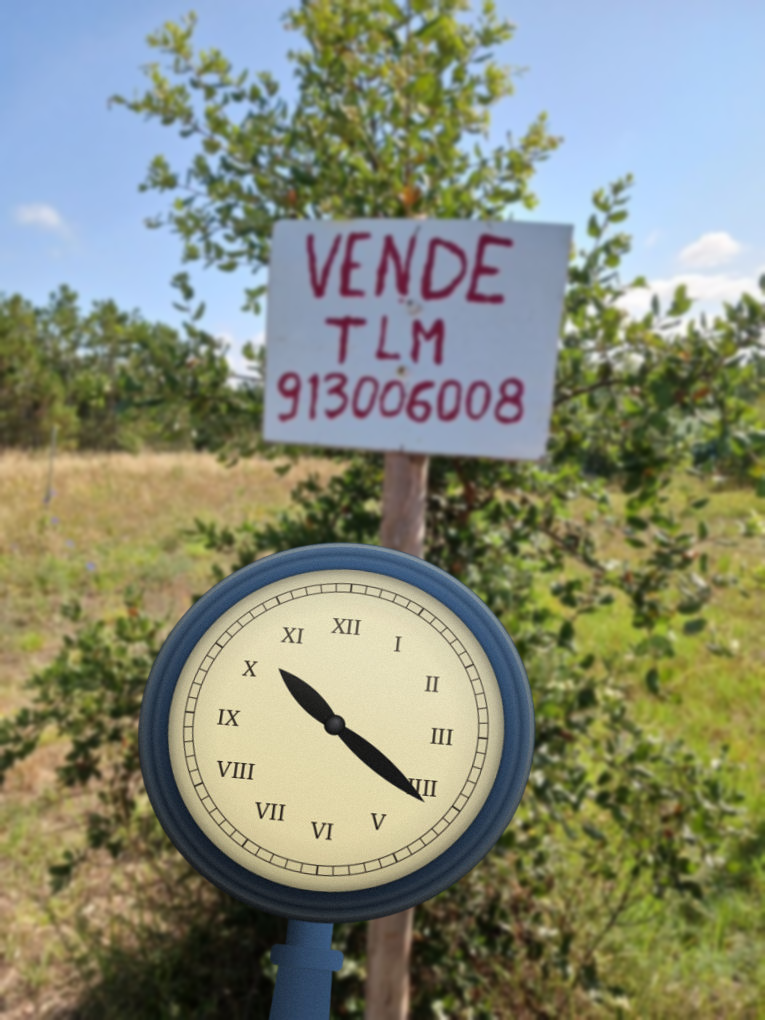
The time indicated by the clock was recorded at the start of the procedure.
10:21
